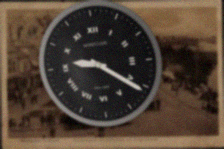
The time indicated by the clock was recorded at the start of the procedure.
9:21
